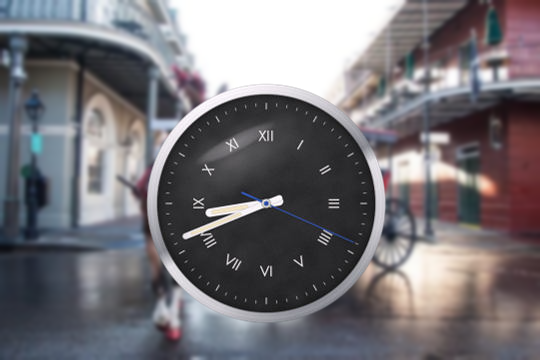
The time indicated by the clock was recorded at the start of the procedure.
8:41:19
